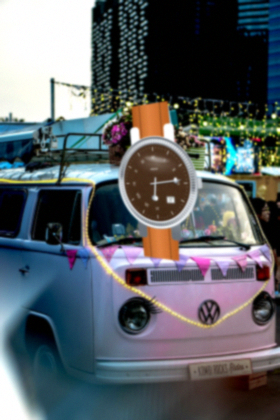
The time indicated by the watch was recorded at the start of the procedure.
6:14
